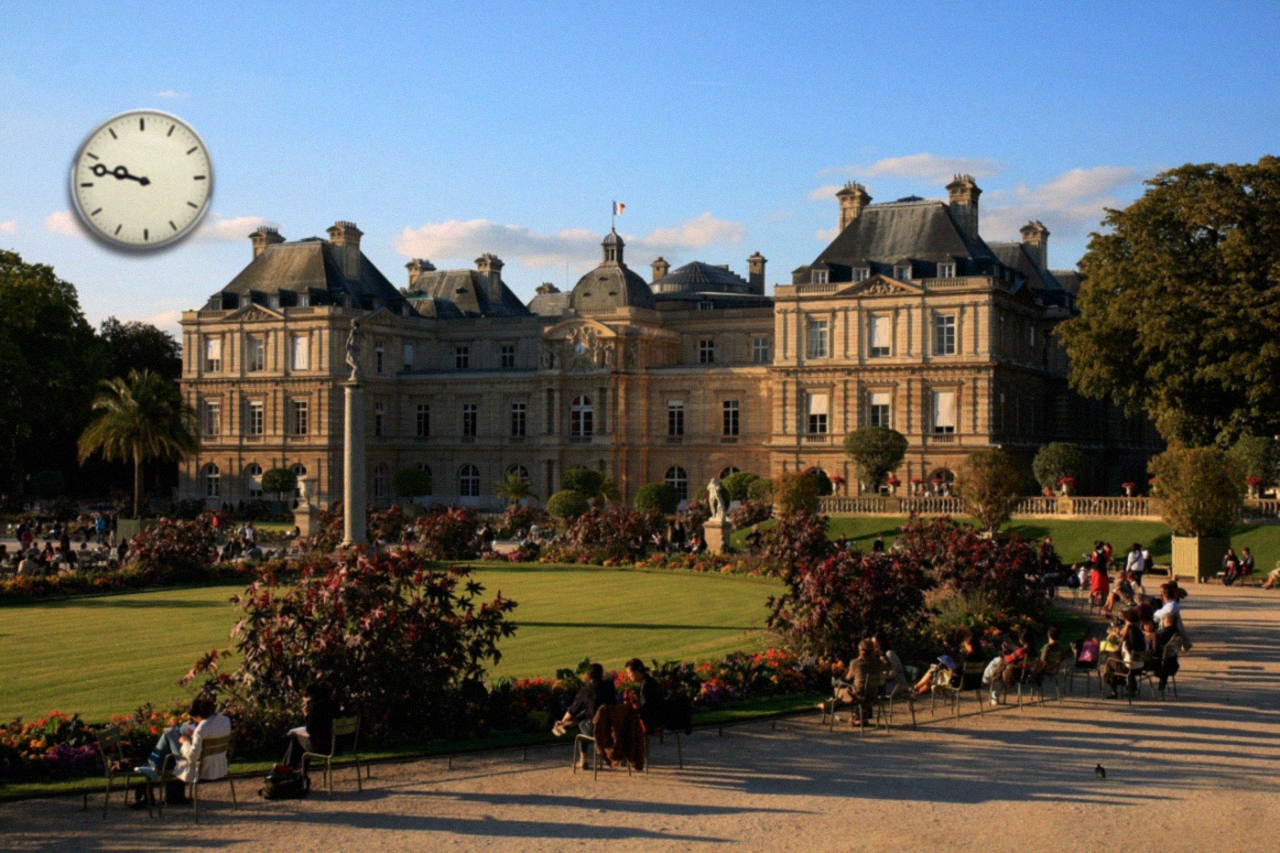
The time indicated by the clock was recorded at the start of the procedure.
9:48
